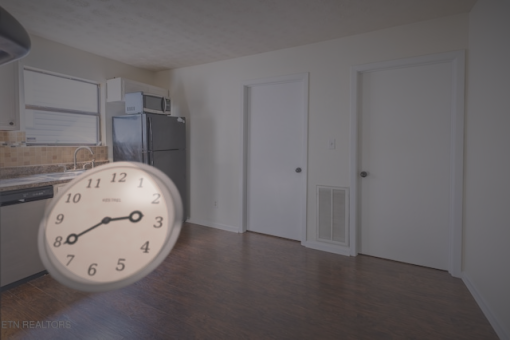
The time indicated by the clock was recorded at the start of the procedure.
2:39
